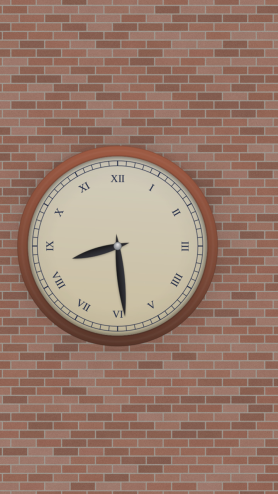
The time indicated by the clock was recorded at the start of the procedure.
8:29
